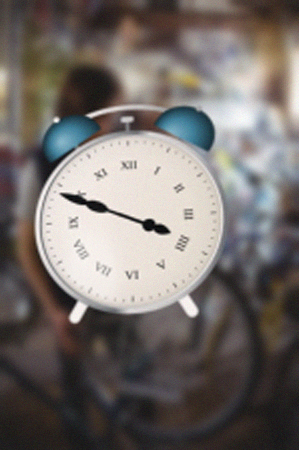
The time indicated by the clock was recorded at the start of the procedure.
3:49
